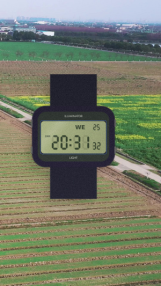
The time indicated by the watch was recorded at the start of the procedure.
20:31:32
